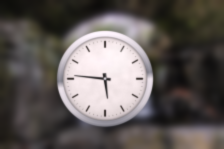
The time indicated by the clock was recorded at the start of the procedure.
5:46
